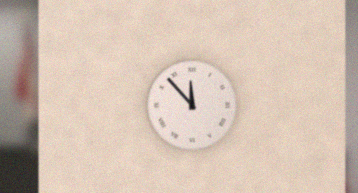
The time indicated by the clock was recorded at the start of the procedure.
11:53
